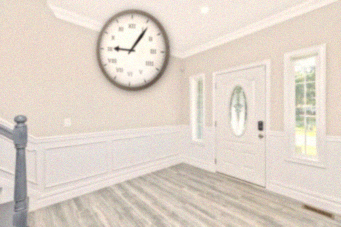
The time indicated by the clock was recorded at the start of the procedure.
9:06
